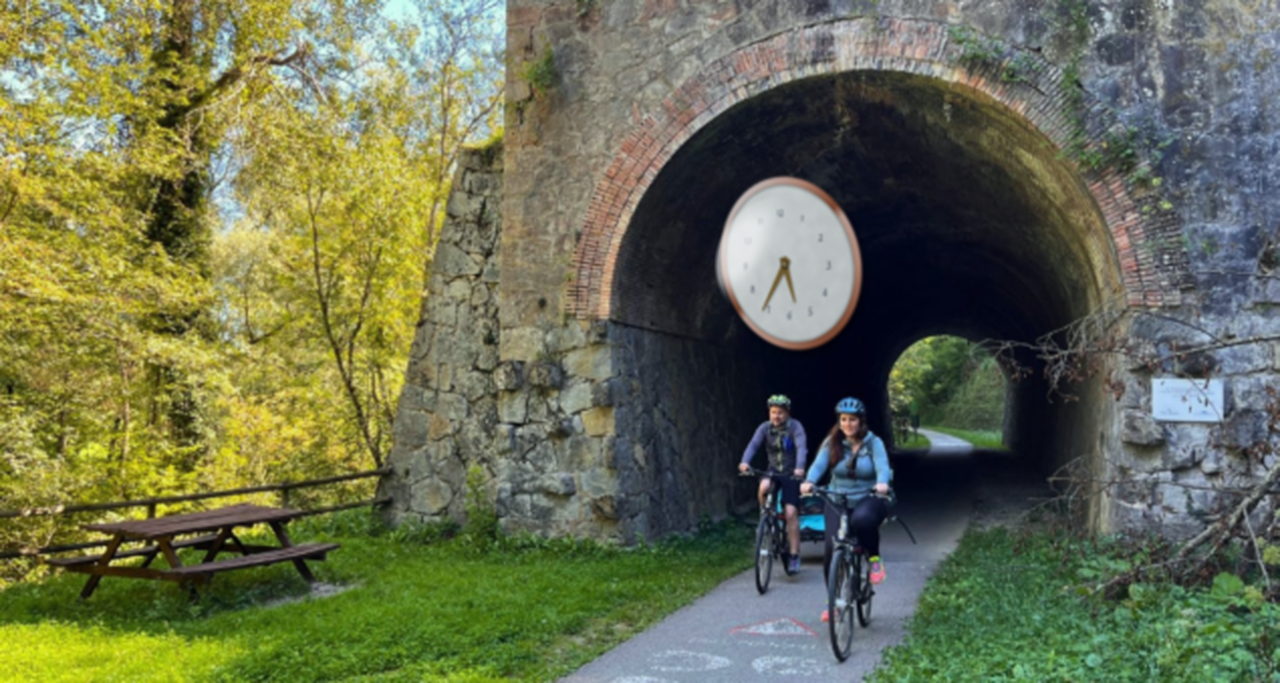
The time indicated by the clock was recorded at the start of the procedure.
5:36
